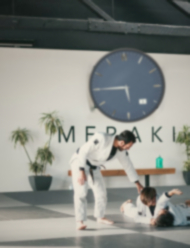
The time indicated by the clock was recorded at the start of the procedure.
5:45
